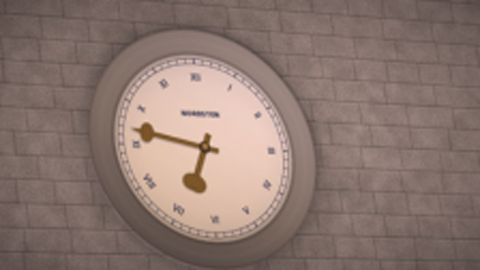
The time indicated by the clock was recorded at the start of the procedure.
6:47
